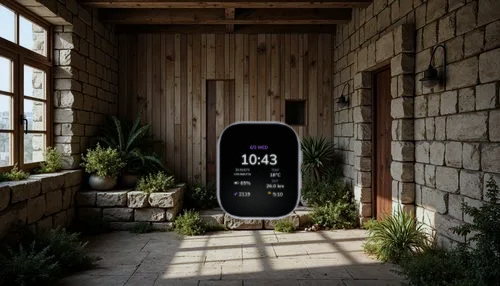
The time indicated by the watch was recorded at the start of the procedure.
10:43
